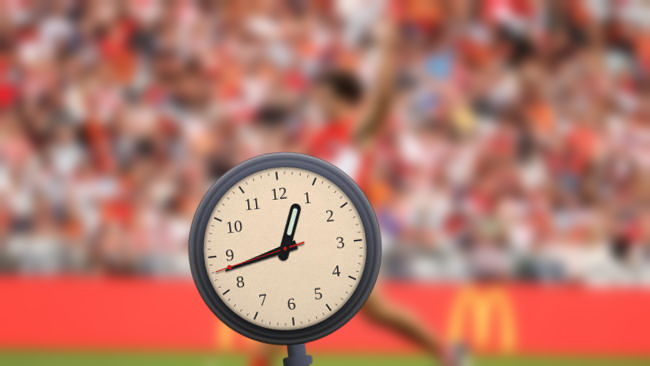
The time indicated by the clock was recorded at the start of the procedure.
12:42:43
